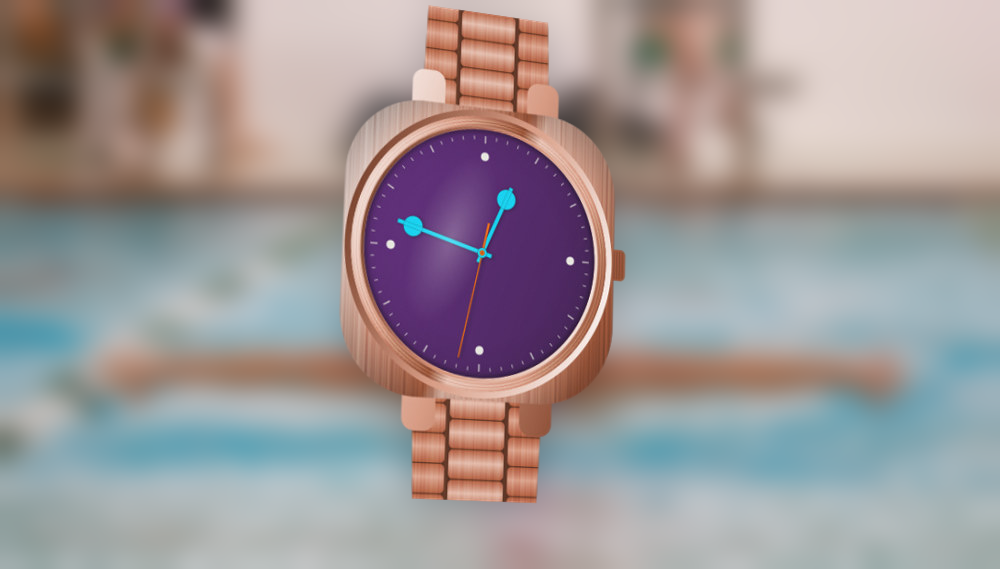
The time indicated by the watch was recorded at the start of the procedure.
12:47:32
